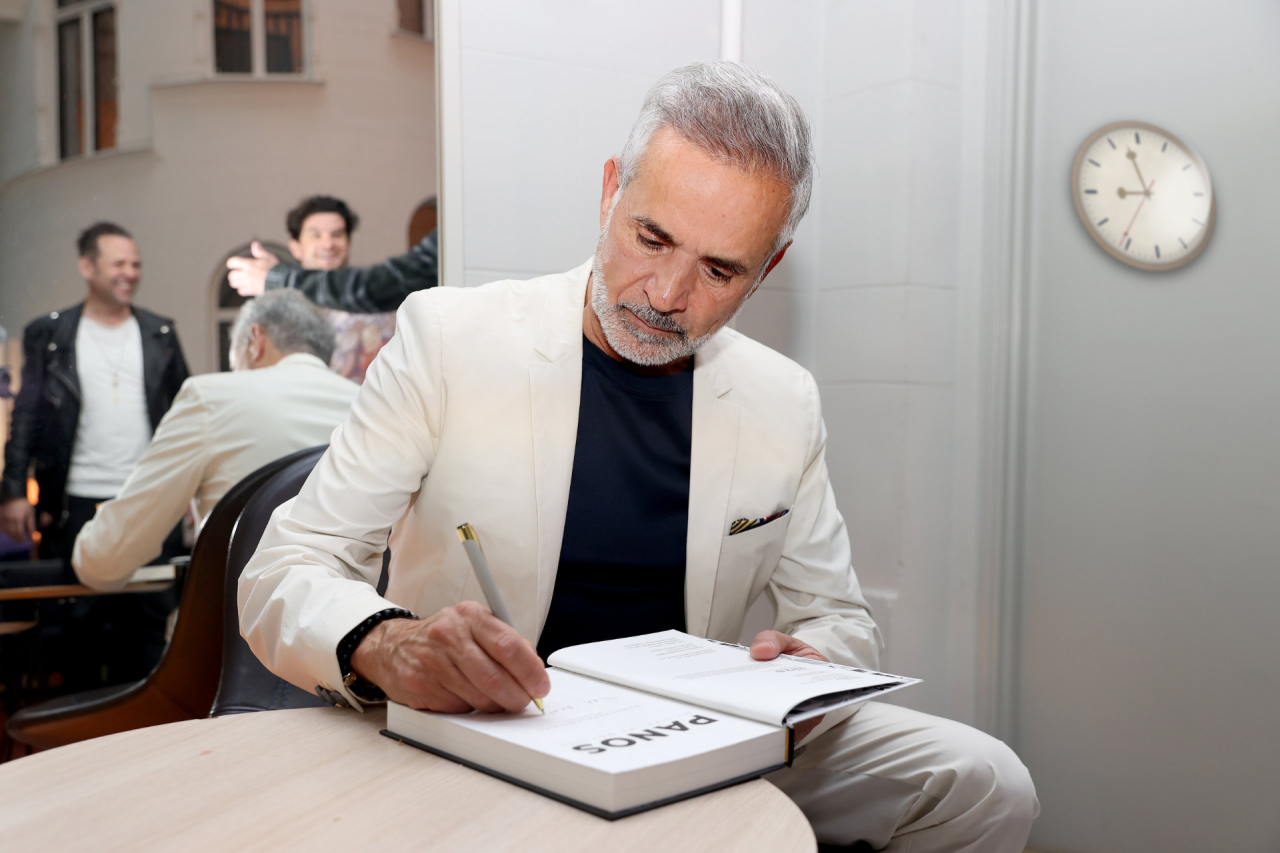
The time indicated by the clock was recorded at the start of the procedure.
8:57:36
